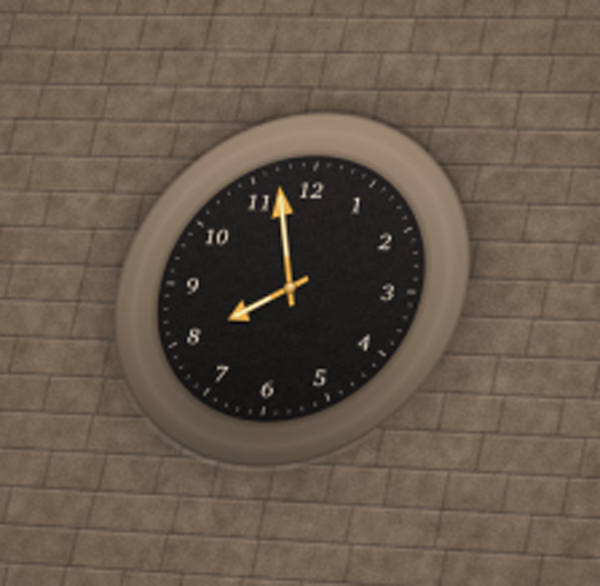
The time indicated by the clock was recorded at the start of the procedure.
7:57
